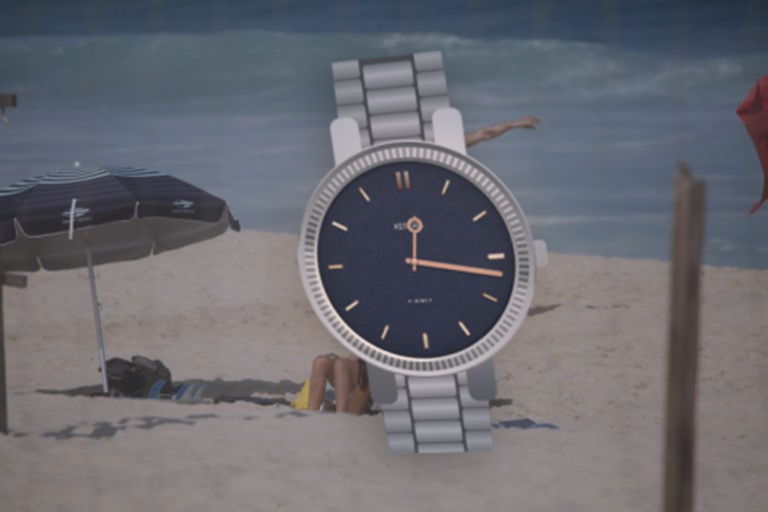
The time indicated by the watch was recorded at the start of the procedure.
12:17
